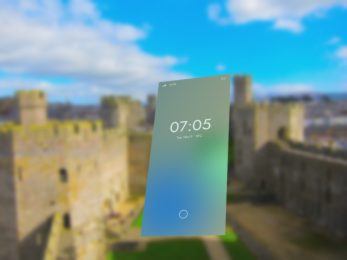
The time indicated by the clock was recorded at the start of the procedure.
7:05
